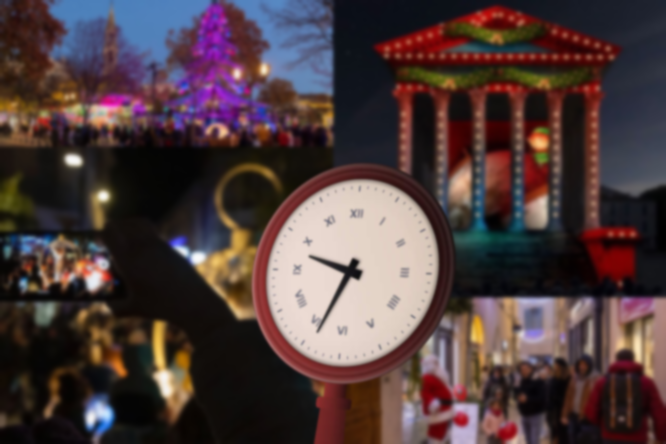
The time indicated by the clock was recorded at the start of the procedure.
9:34
